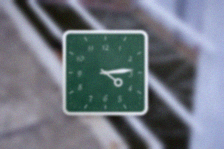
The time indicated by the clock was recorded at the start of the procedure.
4:14
